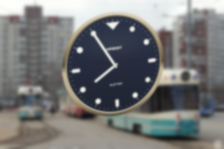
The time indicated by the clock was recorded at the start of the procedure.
7:55
